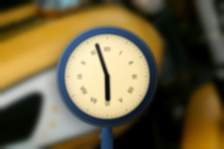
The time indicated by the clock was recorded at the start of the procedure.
5:57
